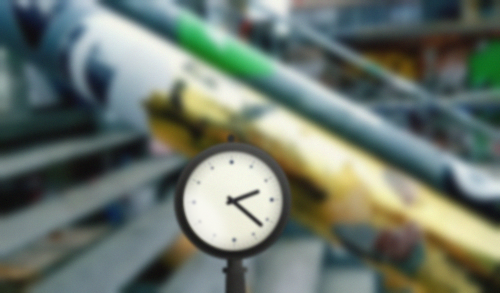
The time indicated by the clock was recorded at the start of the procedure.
2:22
